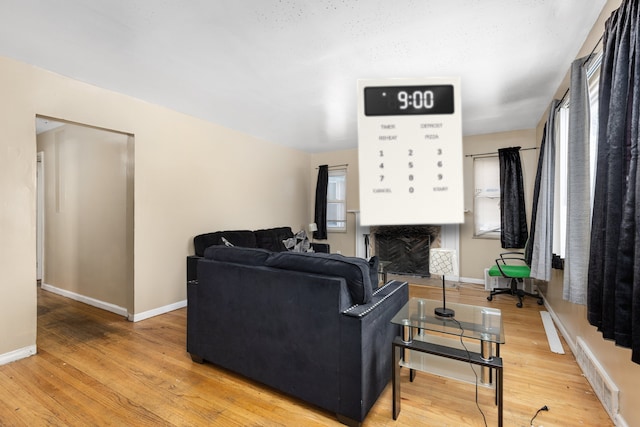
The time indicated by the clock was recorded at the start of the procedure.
9:00
